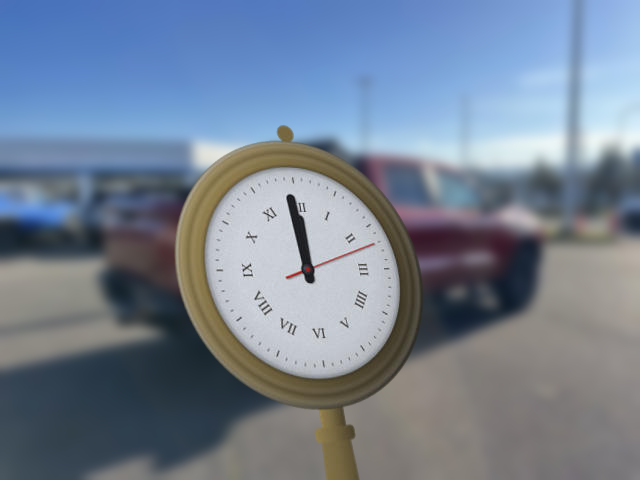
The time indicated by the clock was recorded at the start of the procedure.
11:59:12
